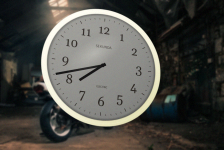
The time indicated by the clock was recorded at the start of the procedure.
7:42
